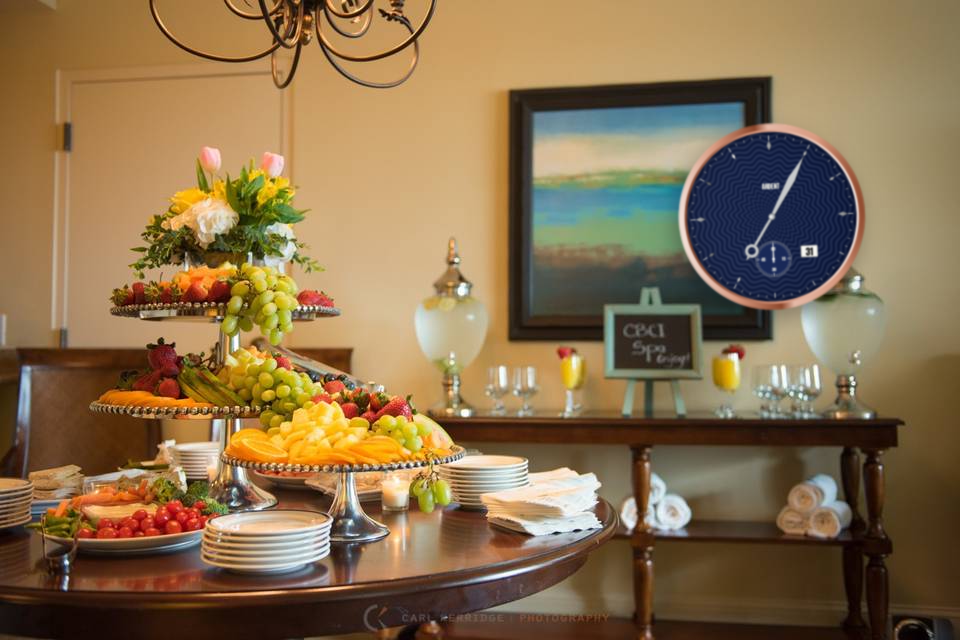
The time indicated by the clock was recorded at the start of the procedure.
7:05
